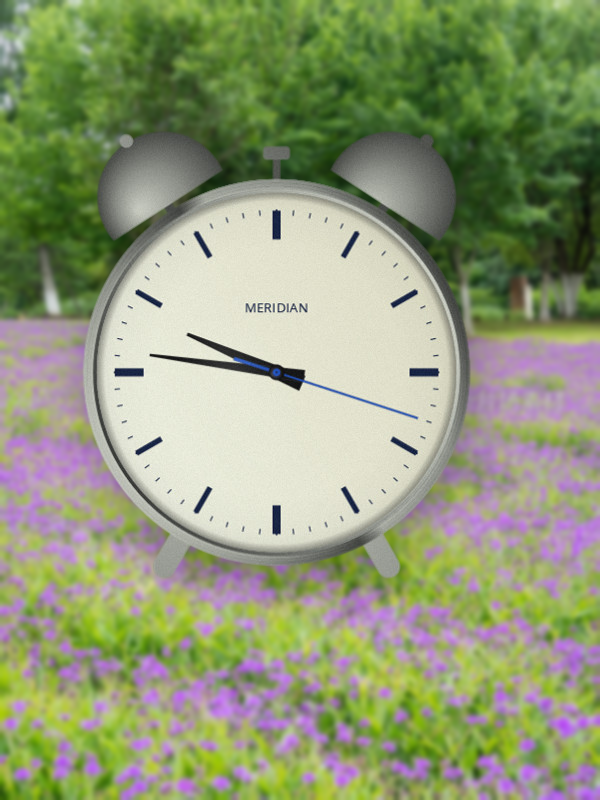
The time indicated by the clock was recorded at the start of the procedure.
9:46:18
